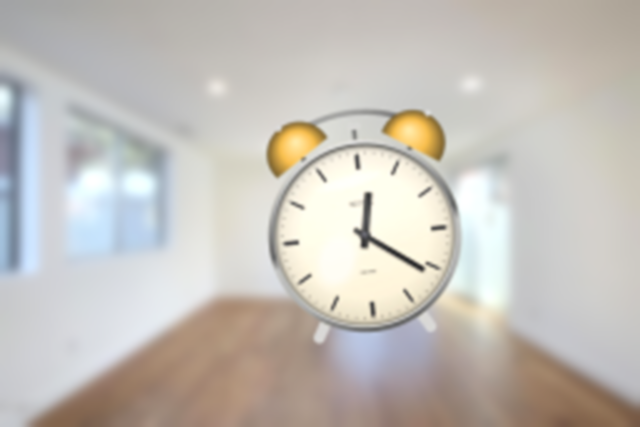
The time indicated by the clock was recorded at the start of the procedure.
12:21
